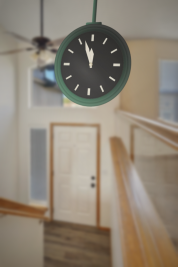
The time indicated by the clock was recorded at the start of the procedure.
11:57
